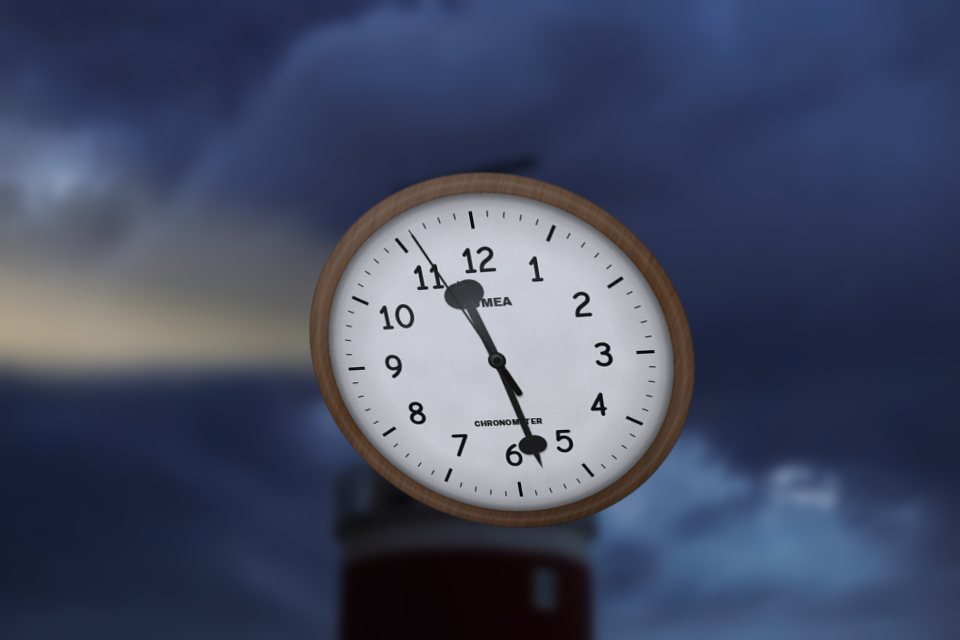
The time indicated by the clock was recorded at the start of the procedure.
11:27:56
